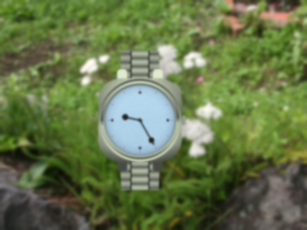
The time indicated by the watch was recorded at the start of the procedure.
9:25
